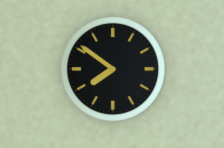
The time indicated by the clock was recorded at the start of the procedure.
7:51
